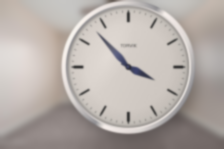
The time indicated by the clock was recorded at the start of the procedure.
3:53
